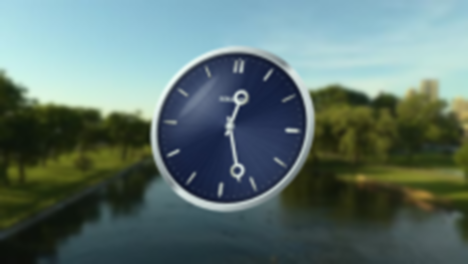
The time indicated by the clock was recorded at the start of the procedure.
12:27
